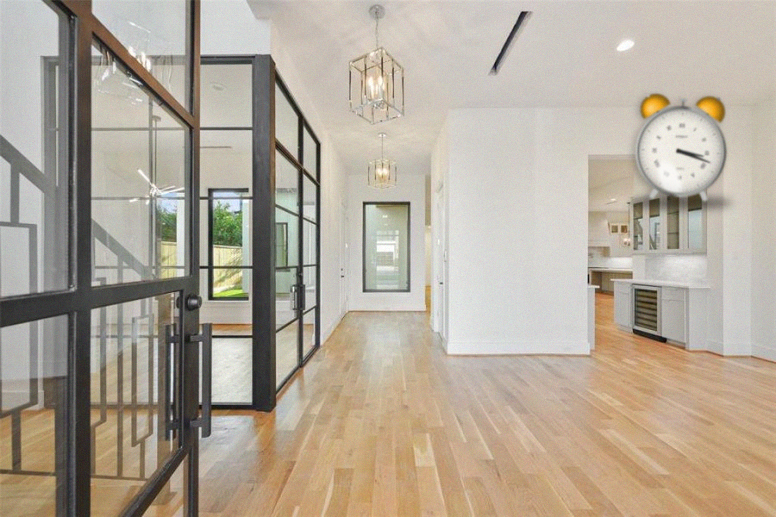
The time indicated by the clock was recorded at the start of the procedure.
3:18
